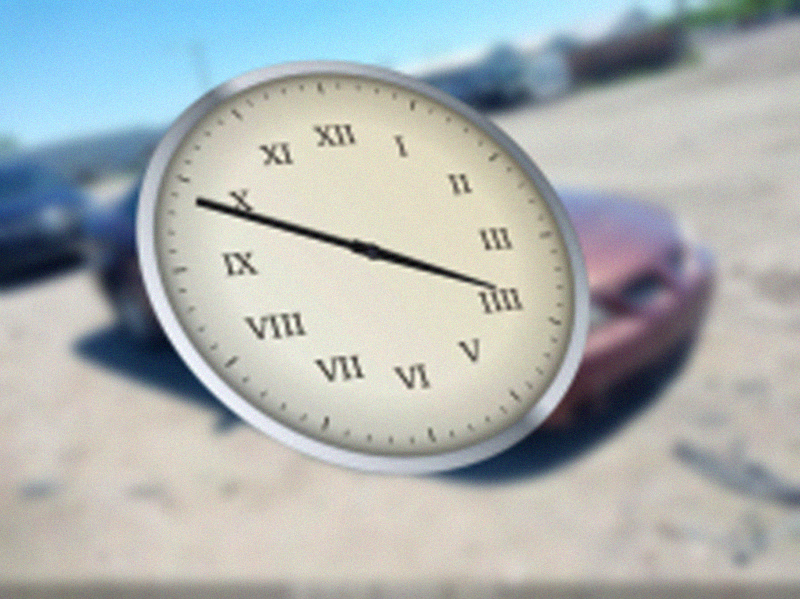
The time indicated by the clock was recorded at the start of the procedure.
3:49
